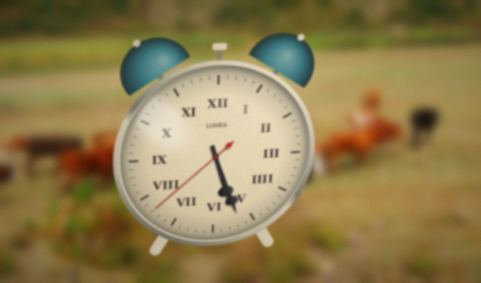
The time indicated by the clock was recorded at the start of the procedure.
5:26:38
